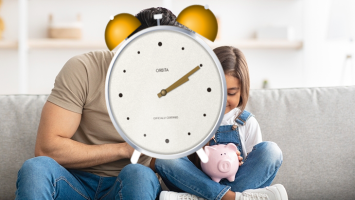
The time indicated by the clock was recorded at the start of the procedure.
2:10
